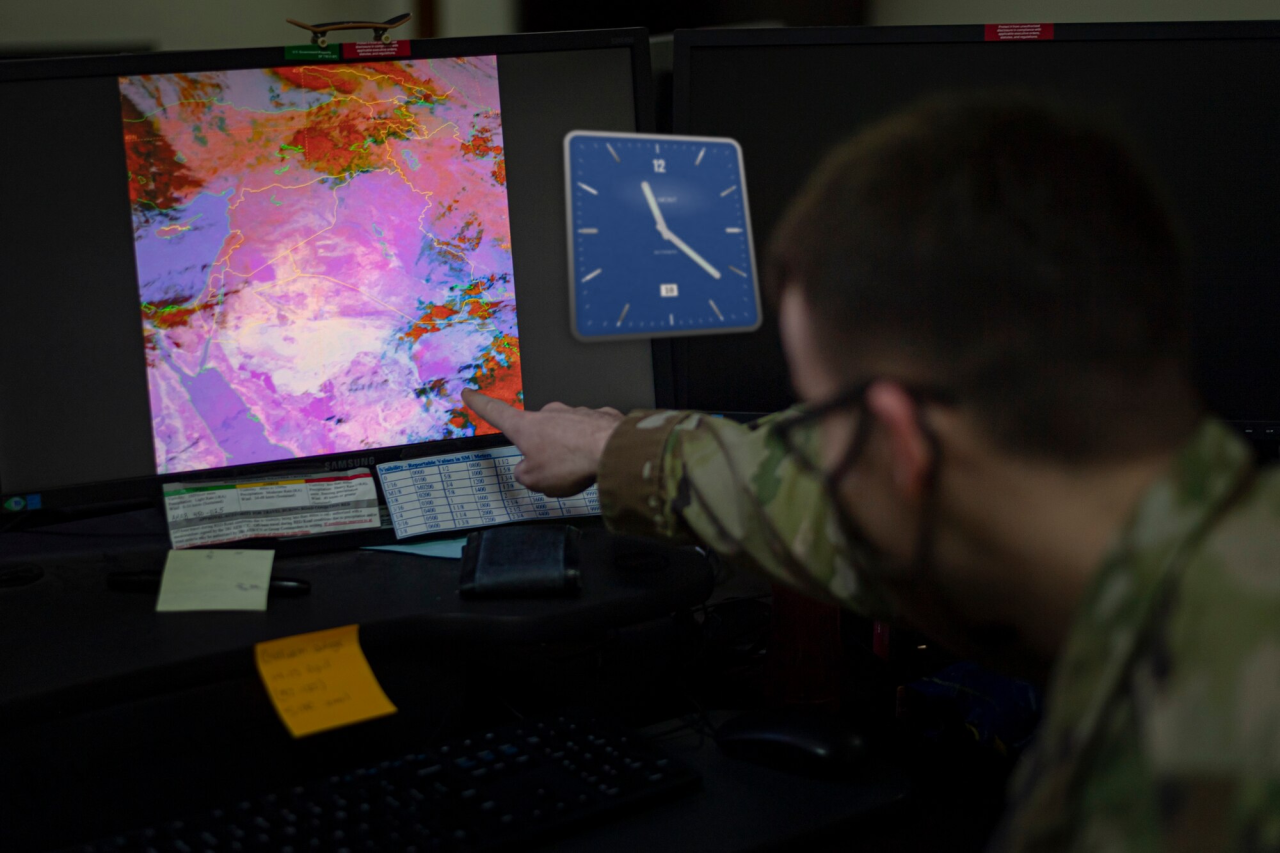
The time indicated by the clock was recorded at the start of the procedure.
11:22
